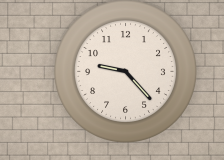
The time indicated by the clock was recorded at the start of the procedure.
9:23
